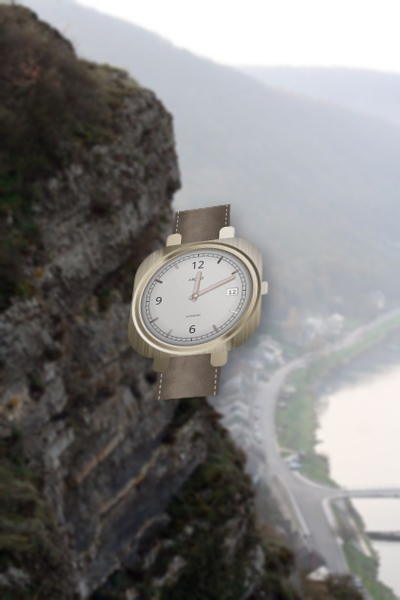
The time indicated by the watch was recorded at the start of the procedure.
12:11
